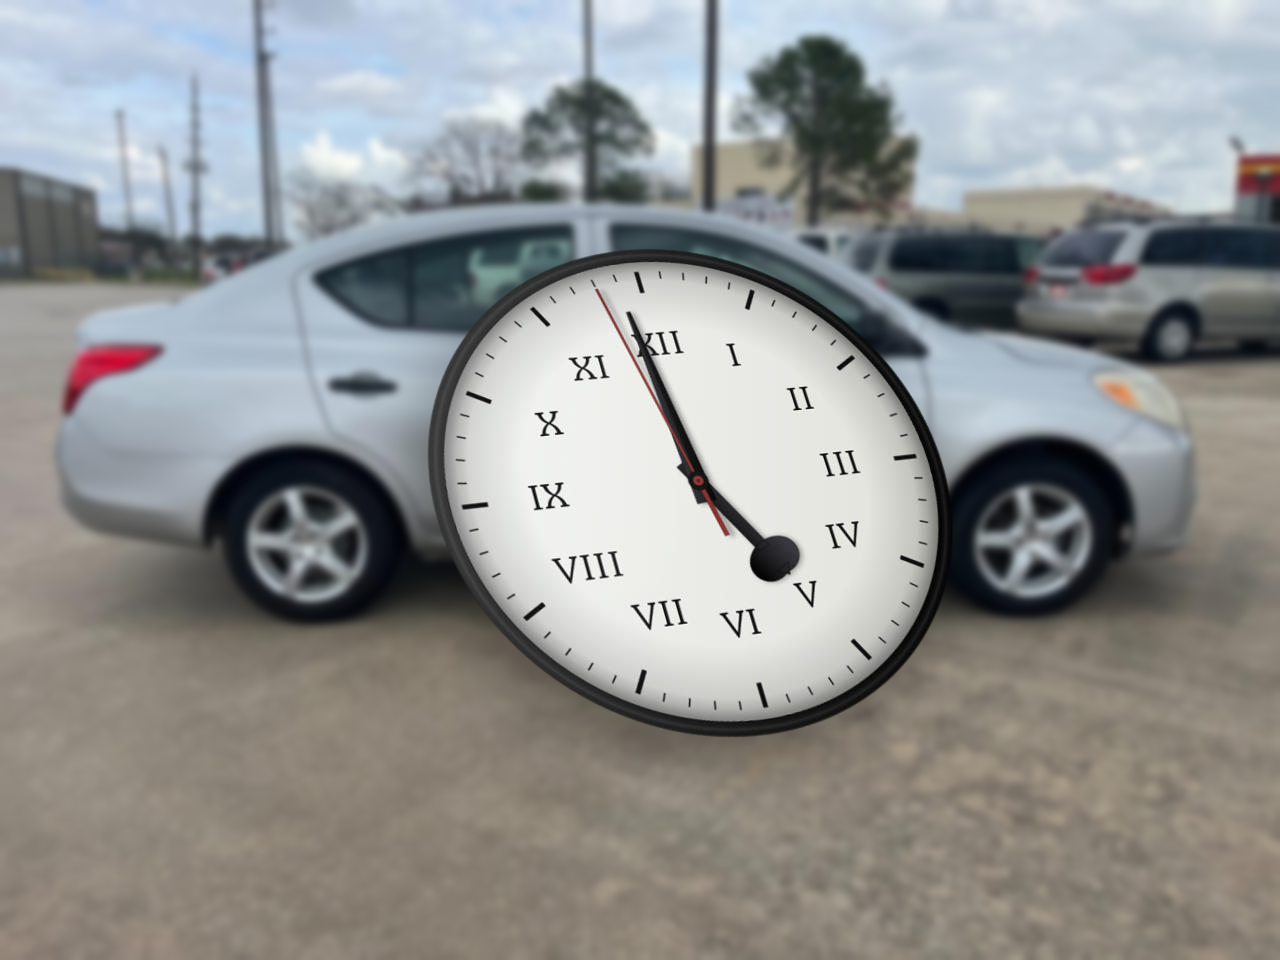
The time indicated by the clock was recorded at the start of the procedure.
4:58:58
